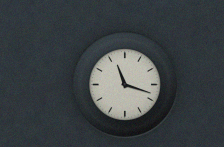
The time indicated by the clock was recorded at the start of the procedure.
11:18
